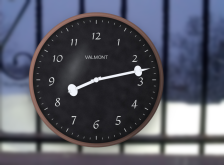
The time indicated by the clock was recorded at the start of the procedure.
8:13
